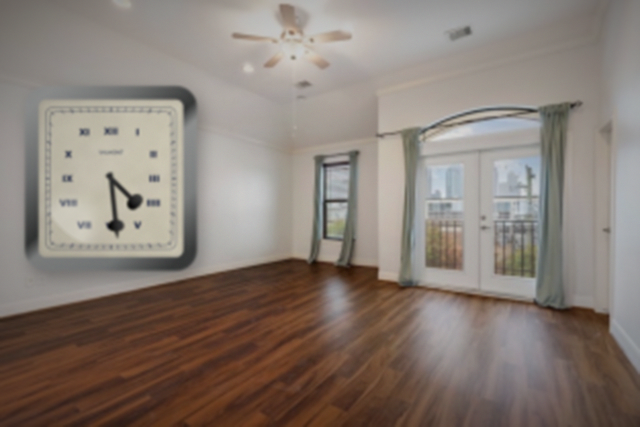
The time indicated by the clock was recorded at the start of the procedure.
4:29
